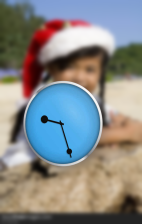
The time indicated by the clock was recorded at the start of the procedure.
9:27
